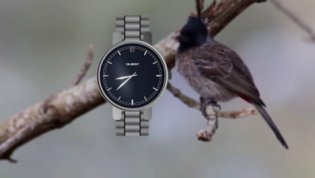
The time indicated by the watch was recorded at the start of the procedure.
8:38
